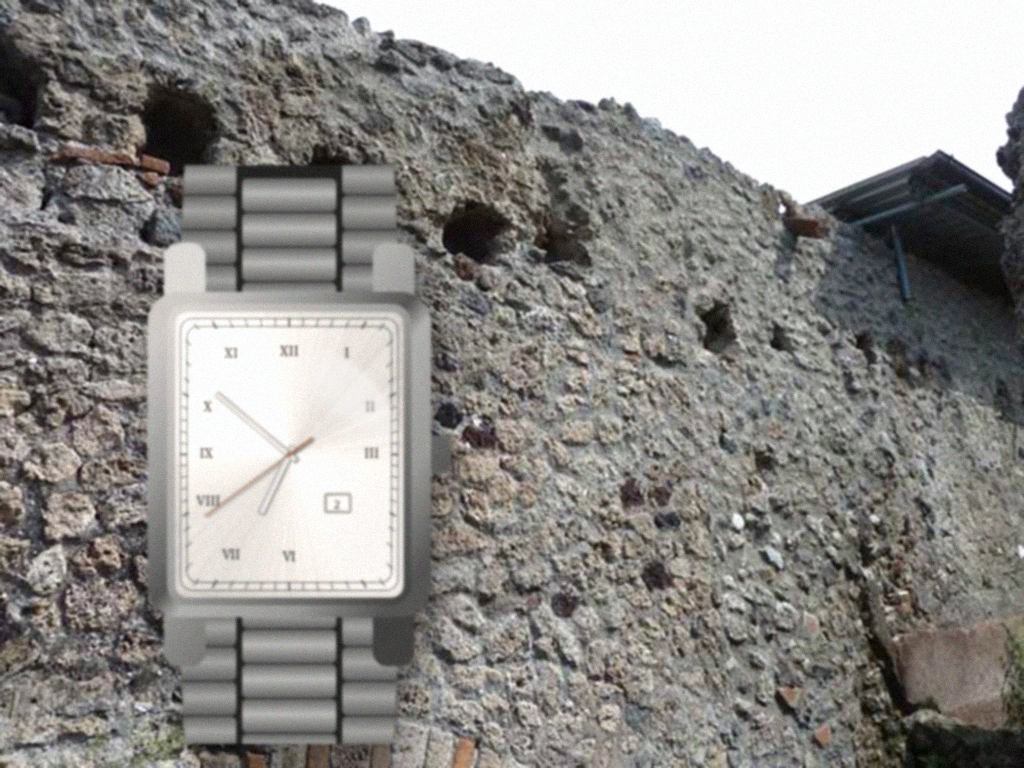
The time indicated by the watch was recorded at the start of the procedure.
6:51:39
